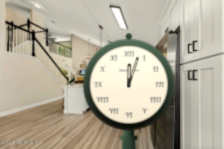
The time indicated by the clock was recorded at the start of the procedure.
12:03
